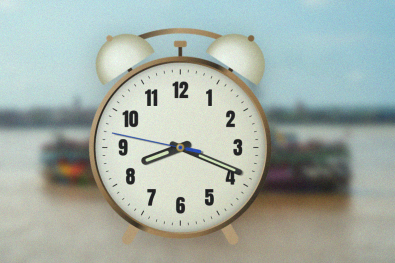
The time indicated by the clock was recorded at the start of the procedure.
8:18:47
